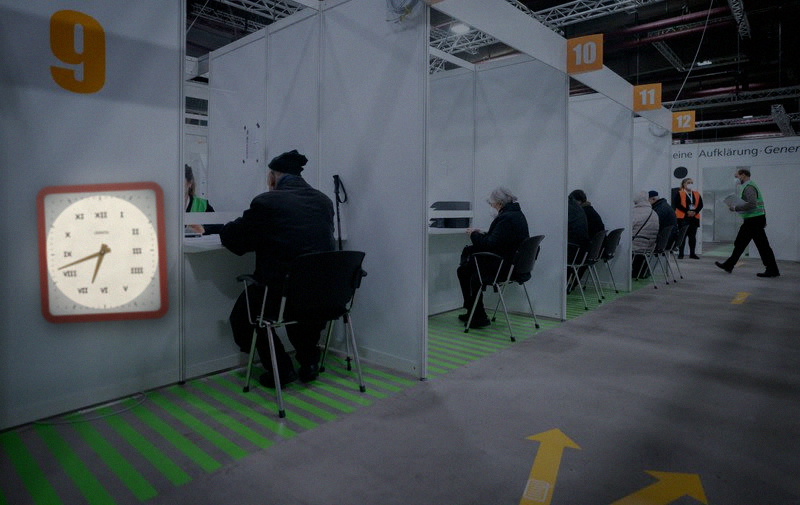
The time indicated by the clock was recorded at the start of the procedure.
6:42
